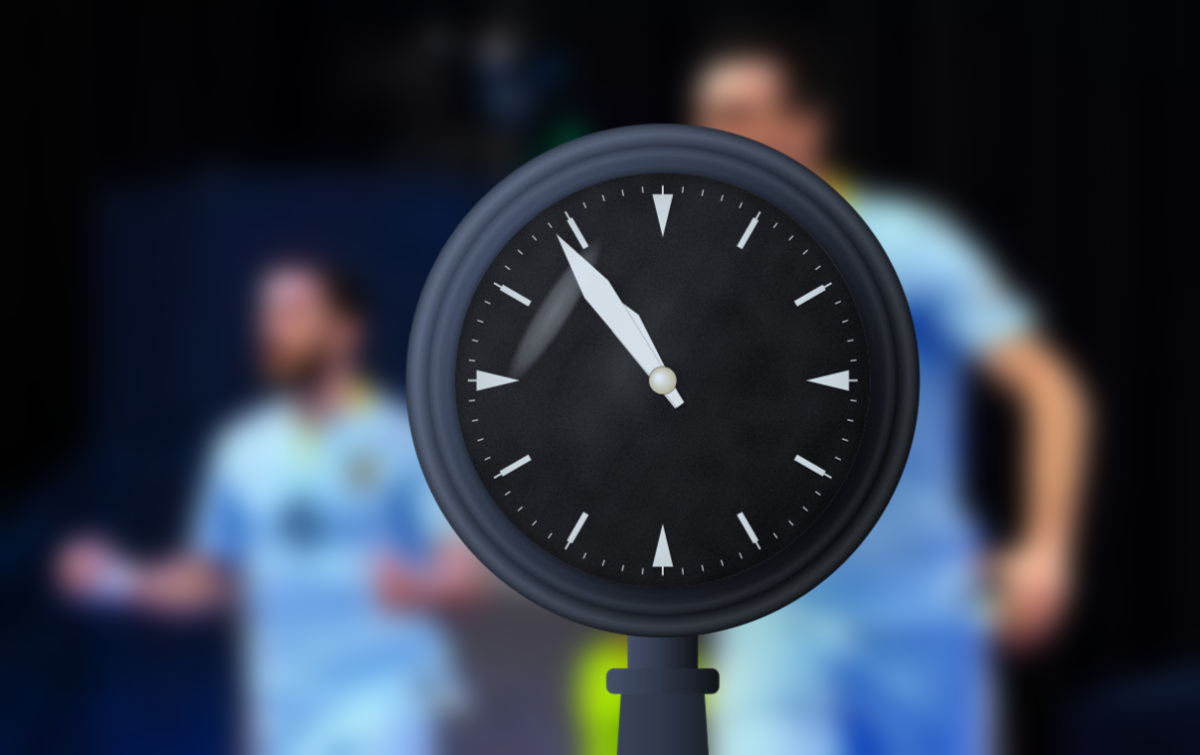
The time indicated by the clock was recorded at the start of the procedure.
10:54
